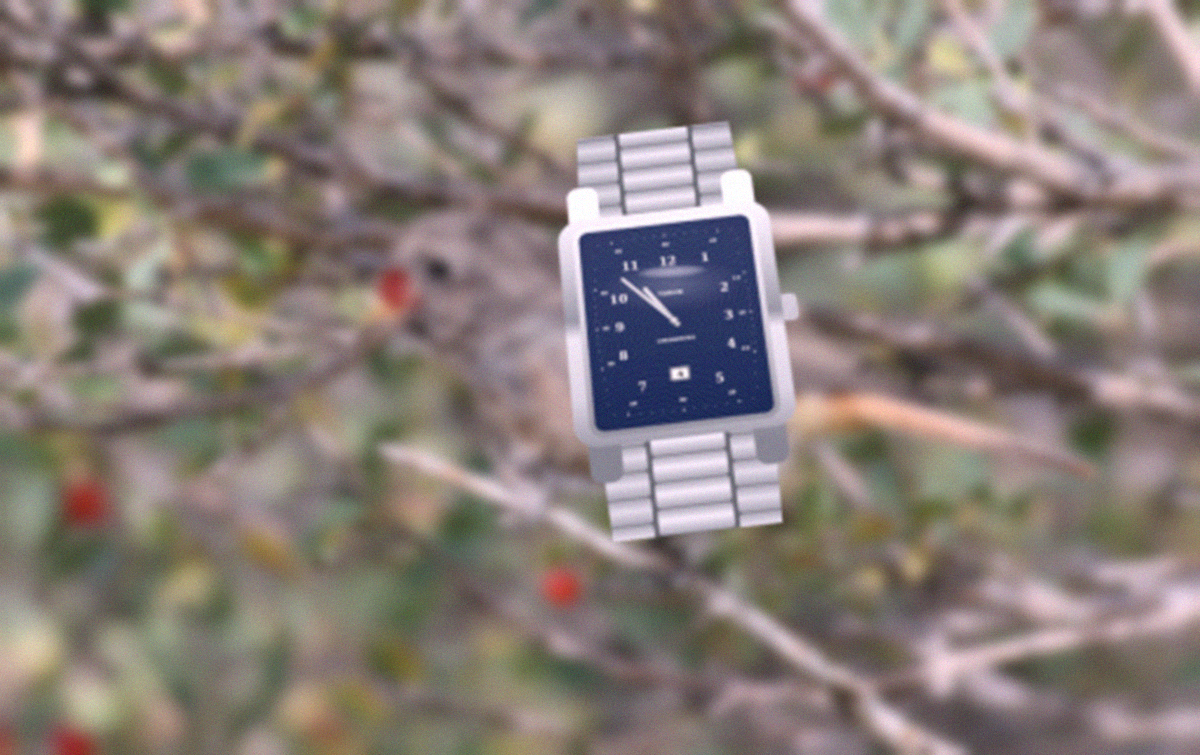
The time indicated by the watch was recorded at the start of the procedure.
10:53
